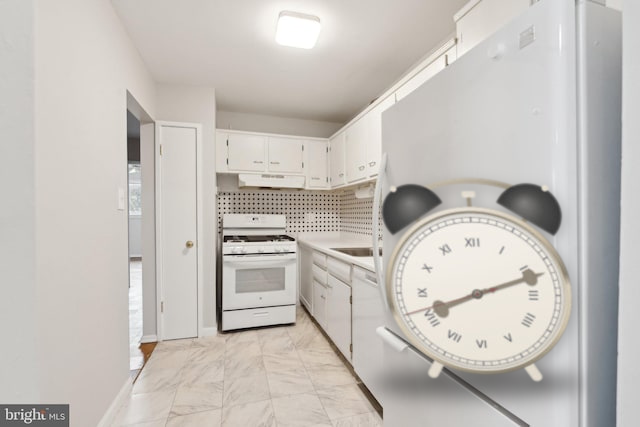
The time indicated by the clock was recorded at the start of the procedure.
8:11:42
